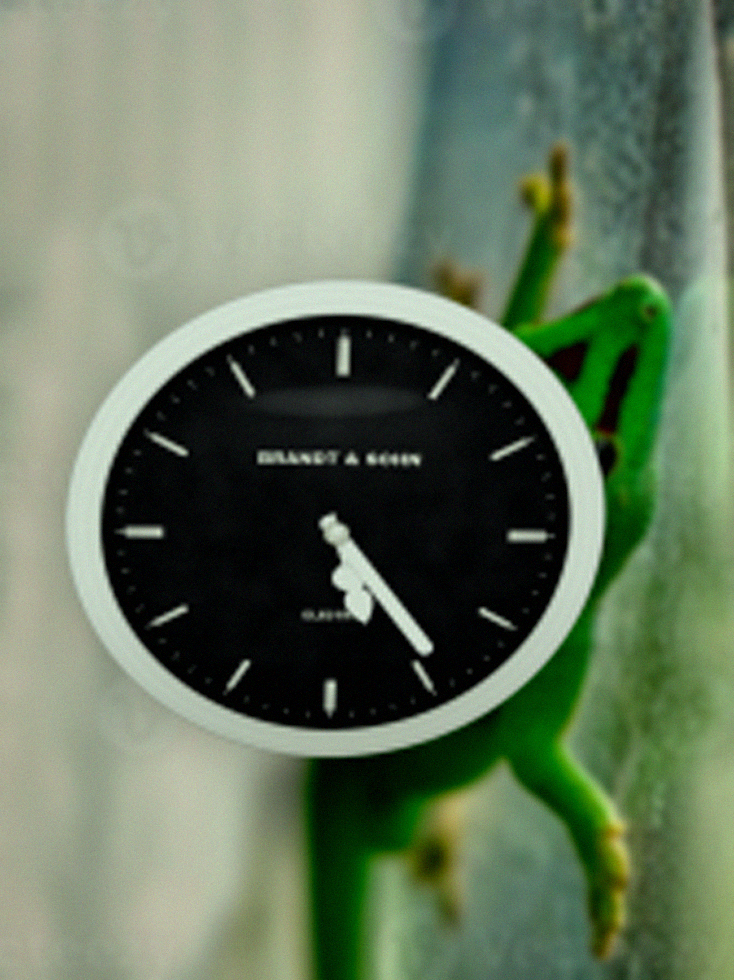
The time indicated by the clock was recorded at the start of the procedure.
5:24
